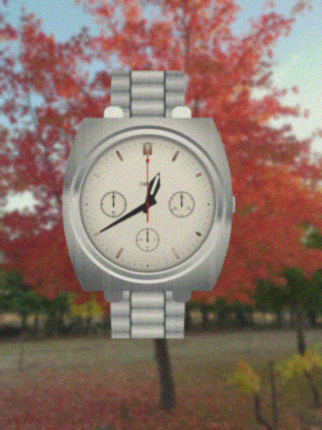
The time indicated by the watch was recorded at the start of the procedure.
12:40
